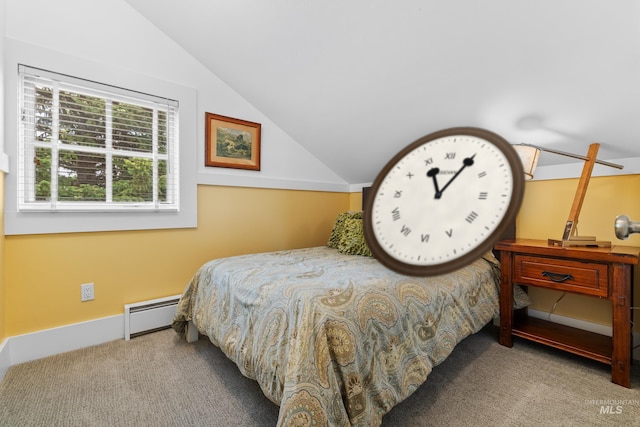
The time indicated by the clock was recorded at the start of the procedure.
11:05
